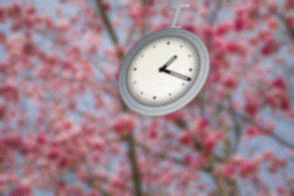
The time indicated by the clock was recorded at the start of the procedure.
1:18
